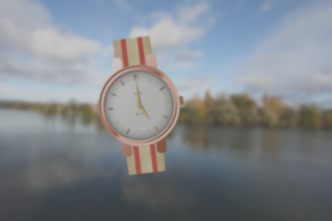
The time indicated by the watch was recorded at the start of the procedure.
5:00
